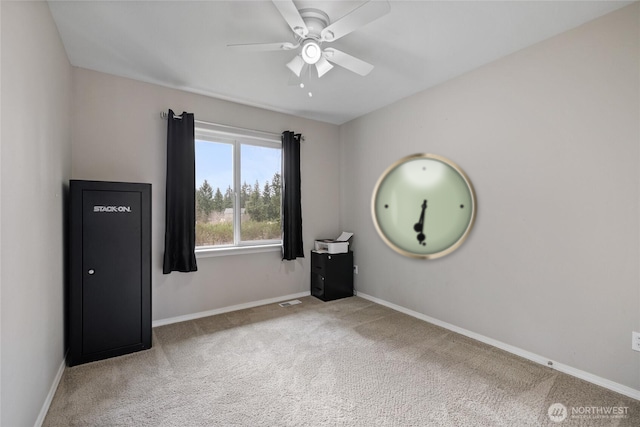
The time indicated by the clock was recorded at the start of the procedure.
6:31
